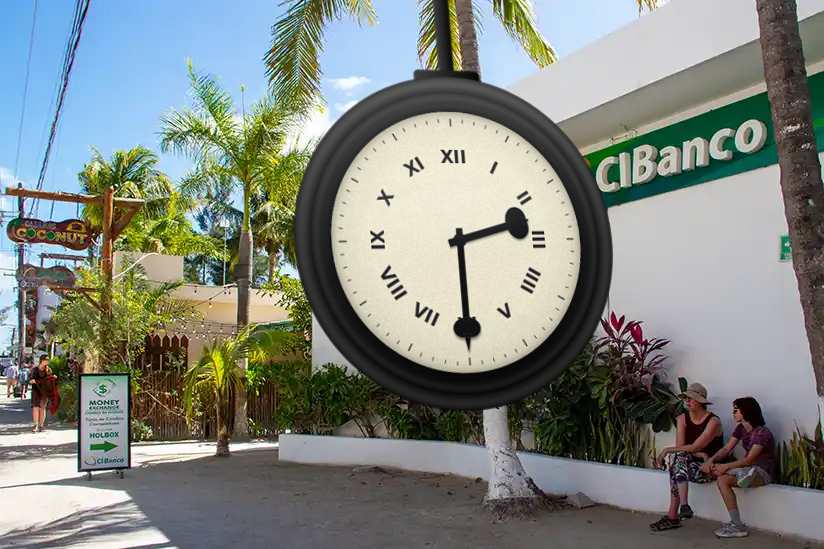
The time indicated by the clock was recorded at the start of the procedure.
2:30
